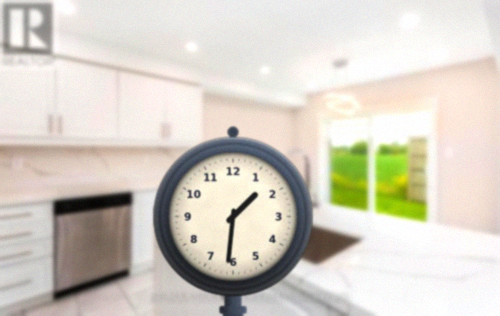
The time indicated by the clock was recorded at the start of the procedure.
1:31
